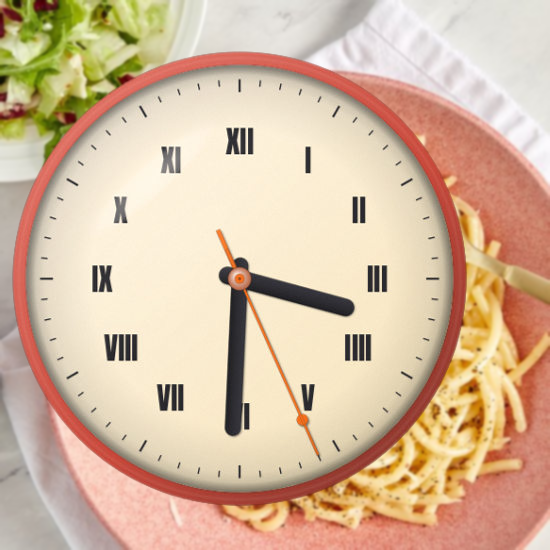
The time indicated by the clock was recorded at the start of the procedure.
3:30:26
